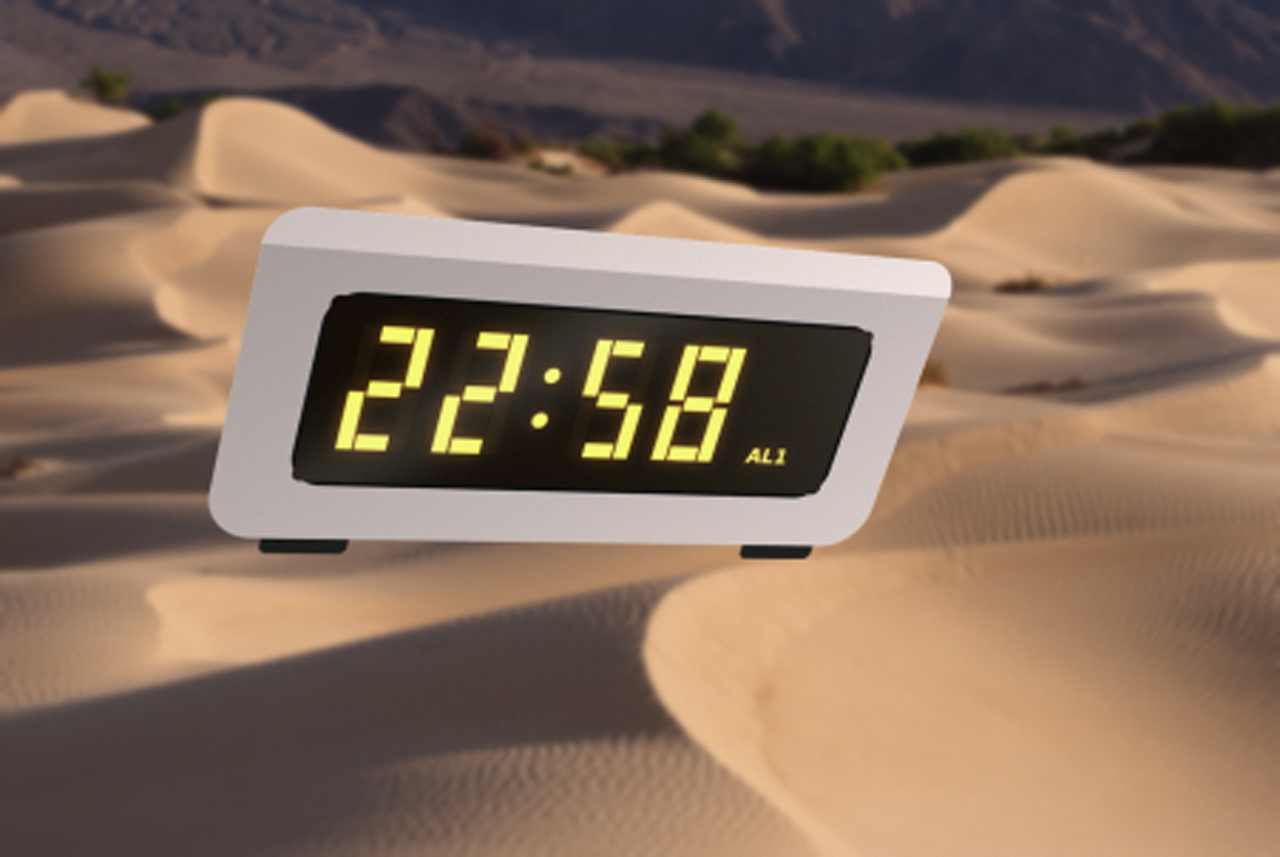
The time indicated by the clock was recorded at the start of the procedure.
22:58
